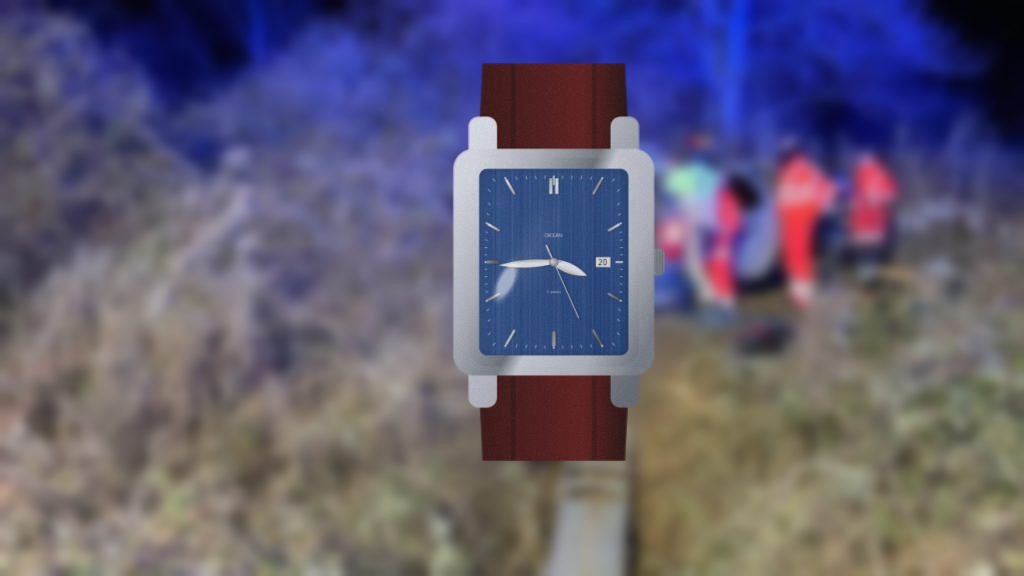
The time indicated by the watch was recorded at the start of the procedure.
3:44:26
